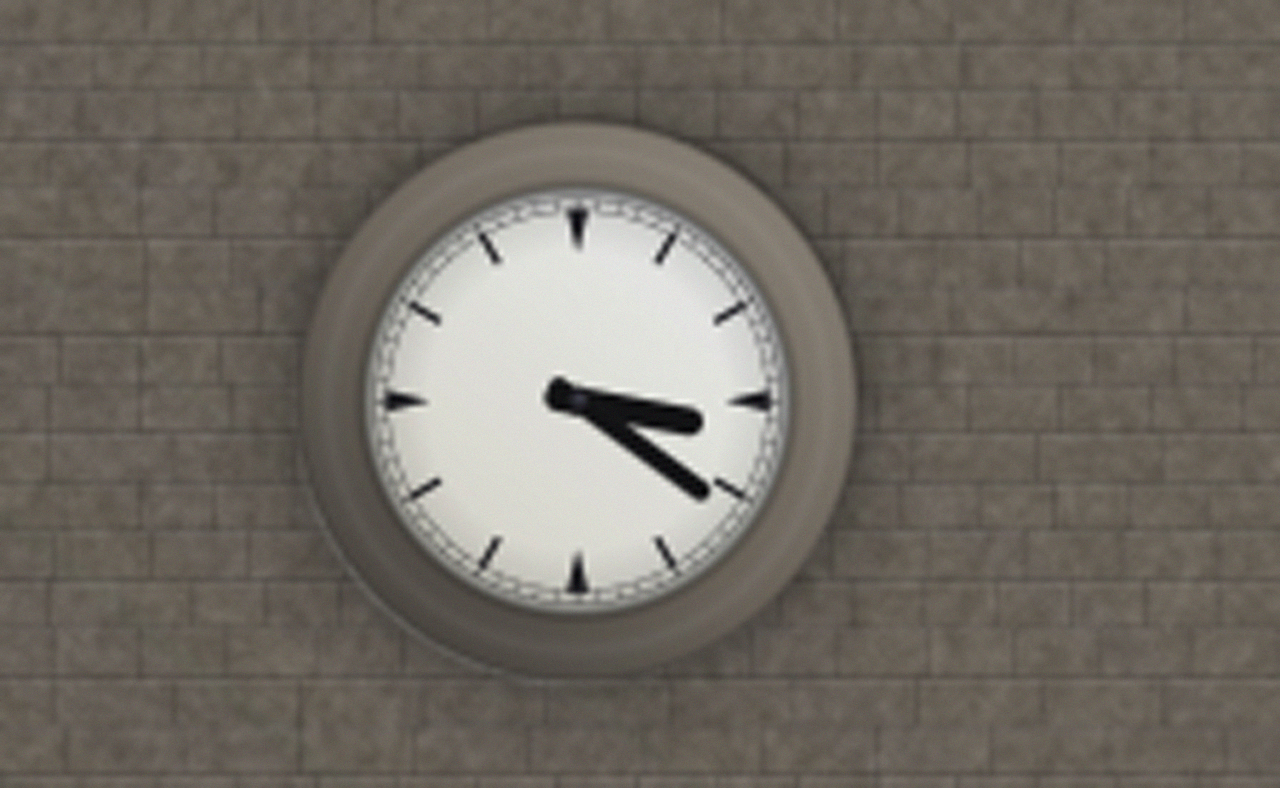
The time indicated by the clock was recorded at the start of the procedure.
3:21
